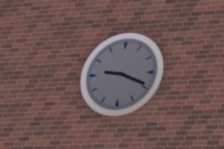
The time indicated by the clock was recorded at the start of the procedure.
9:19
